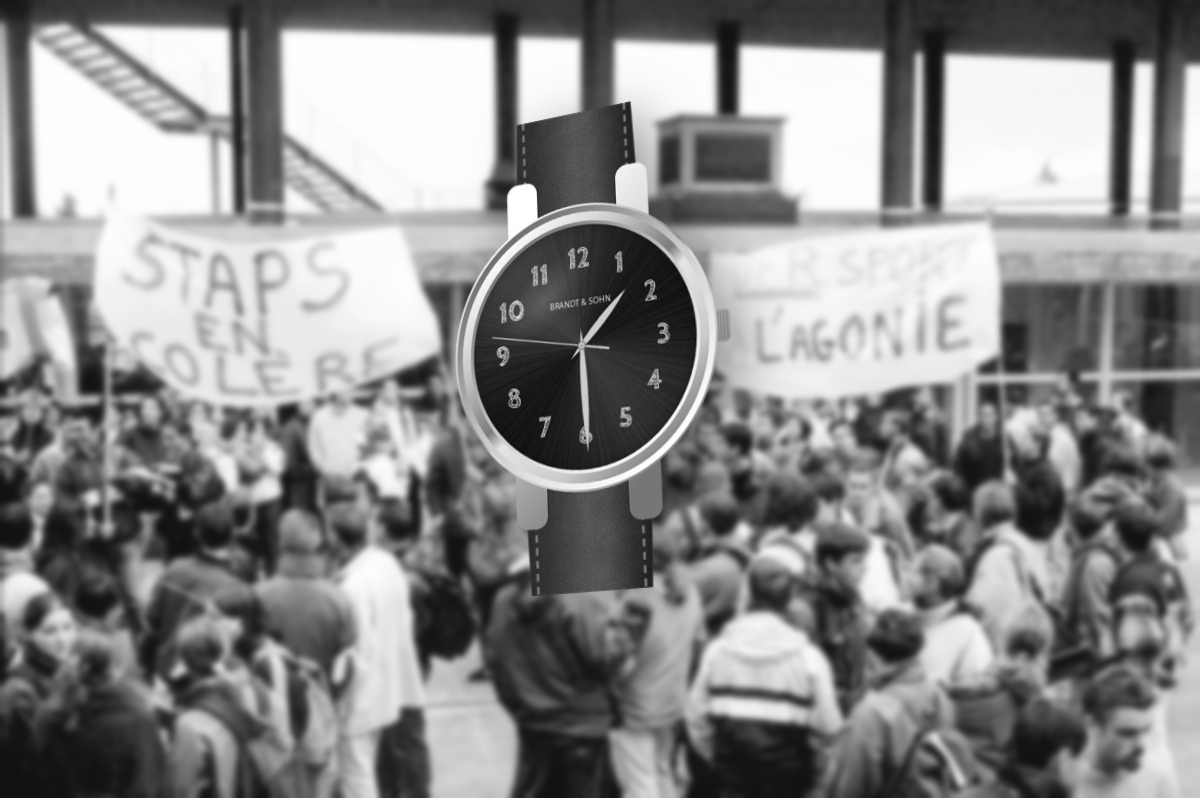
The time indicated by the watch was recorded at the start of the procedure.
1:29:47
